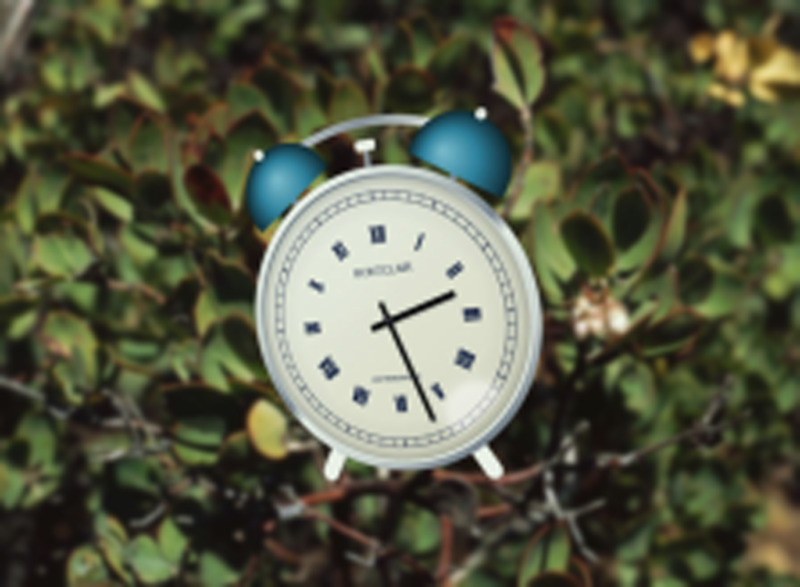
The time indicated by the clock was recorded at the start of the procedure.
2:27
